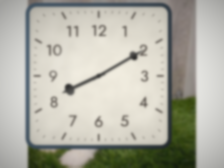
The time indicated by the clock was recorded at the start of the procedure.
8:10
